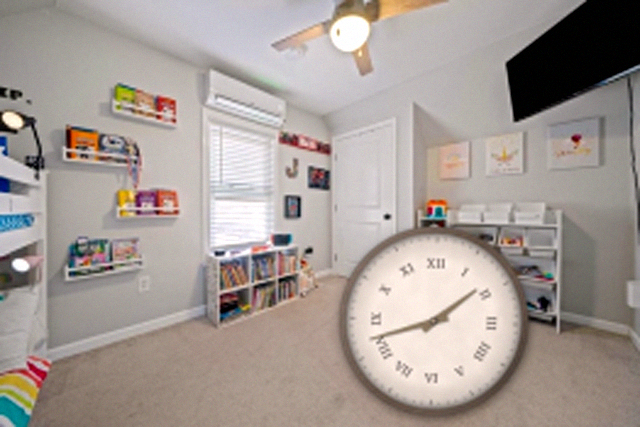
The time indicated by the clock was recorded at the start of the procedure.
1:42
